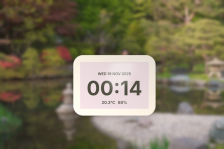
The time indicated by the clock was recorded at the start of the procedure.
0:14
